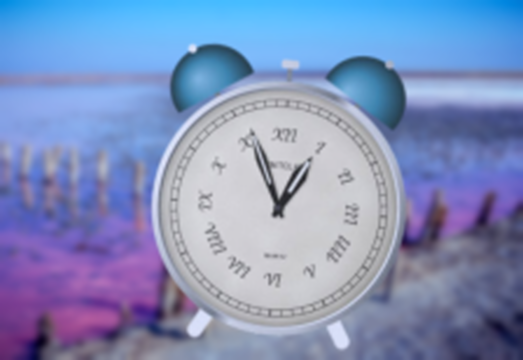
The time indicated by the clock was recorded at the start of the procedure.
12:56
